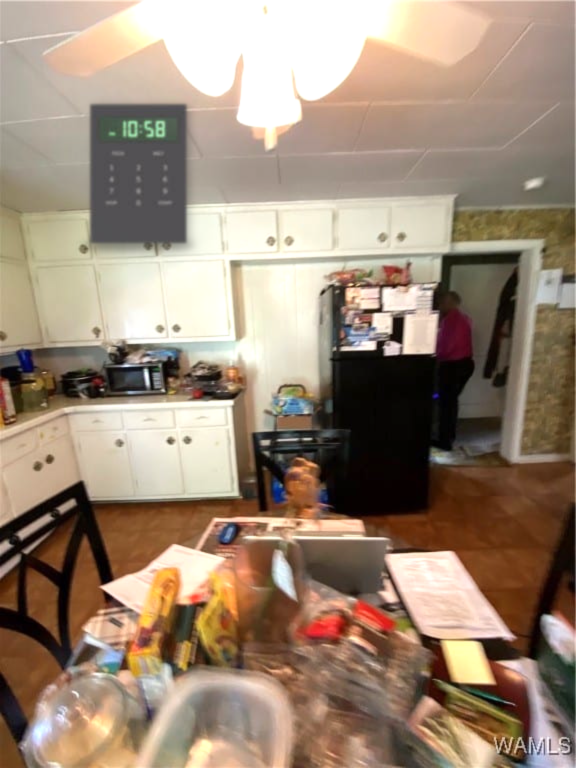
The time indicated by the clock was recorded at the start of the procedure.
10:58
